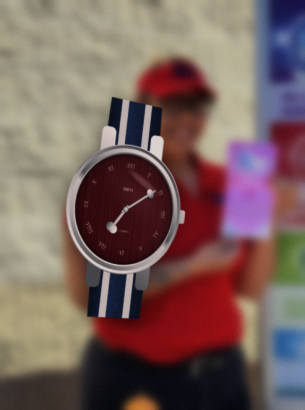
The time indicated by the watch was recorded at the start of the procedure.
7:09
